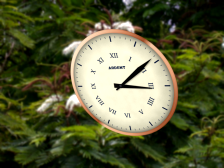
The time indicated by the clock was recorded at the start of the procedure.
3:09
